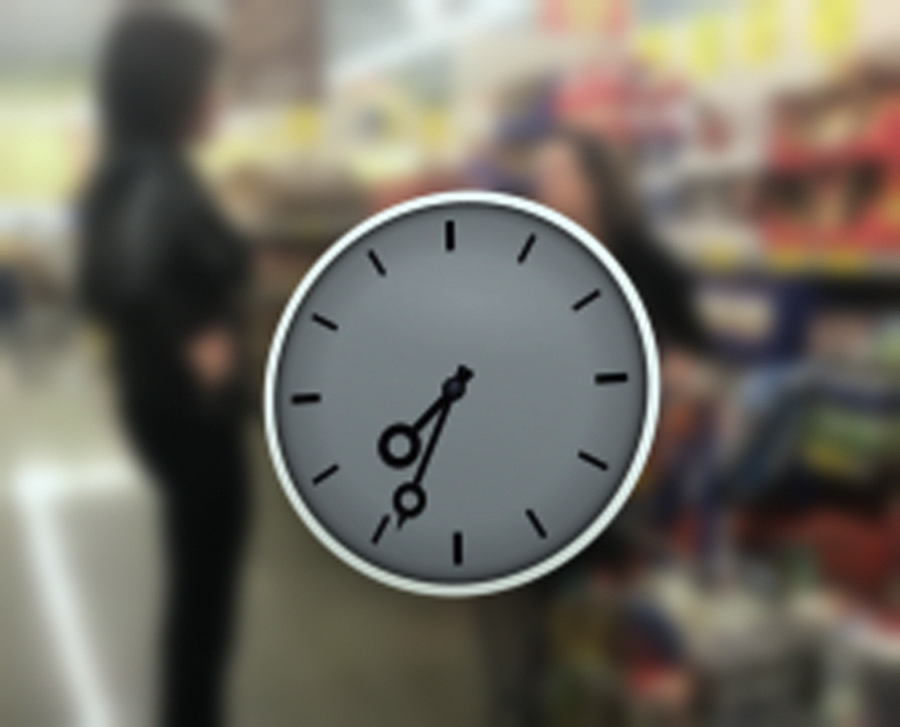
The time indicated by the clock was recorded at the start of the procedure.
7:34
